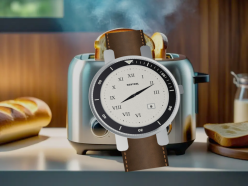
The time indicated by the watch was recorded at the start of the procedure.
8:11
